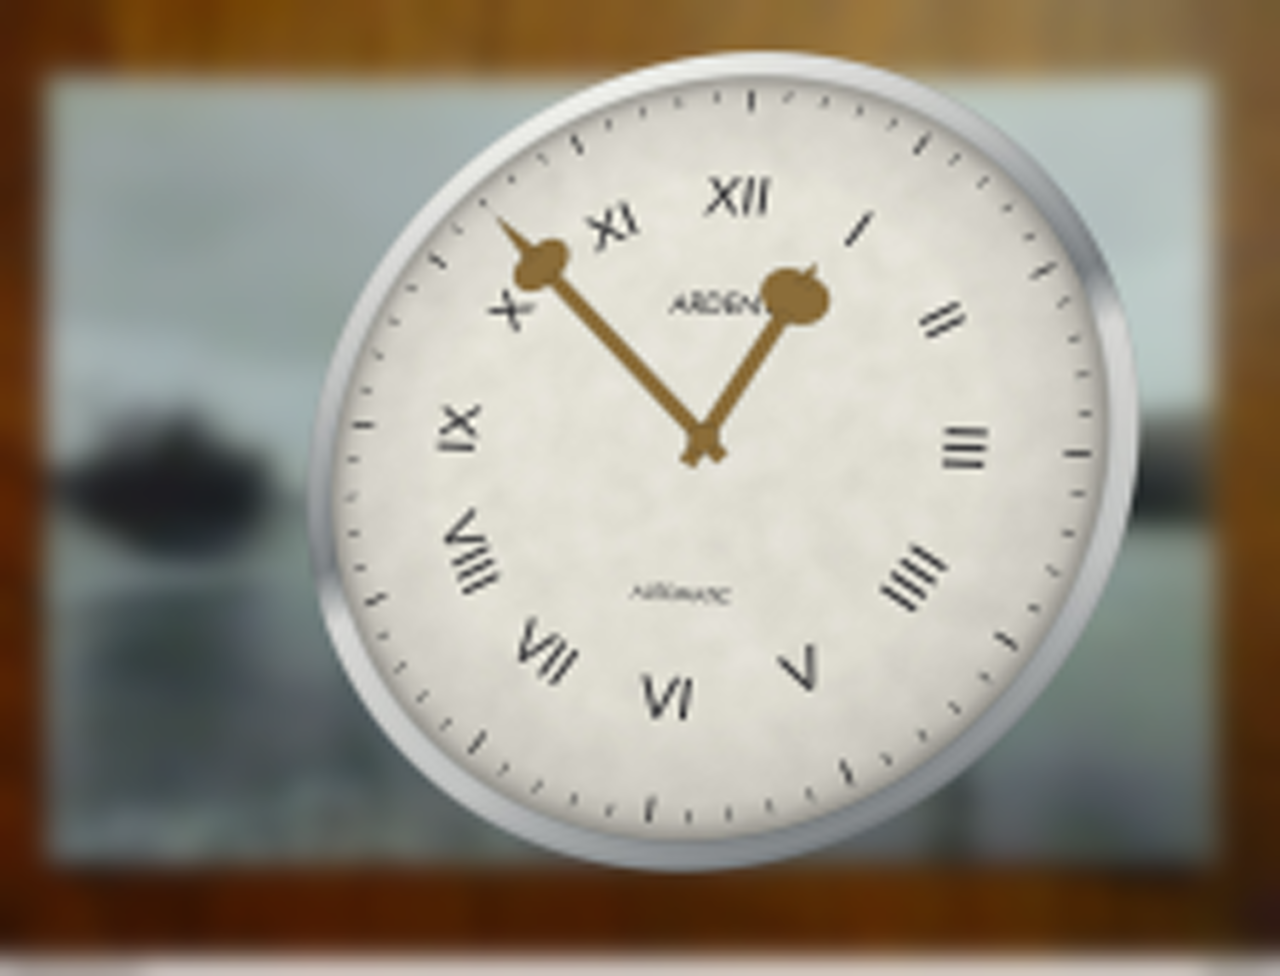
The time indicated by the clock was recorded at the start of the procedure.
12:52
